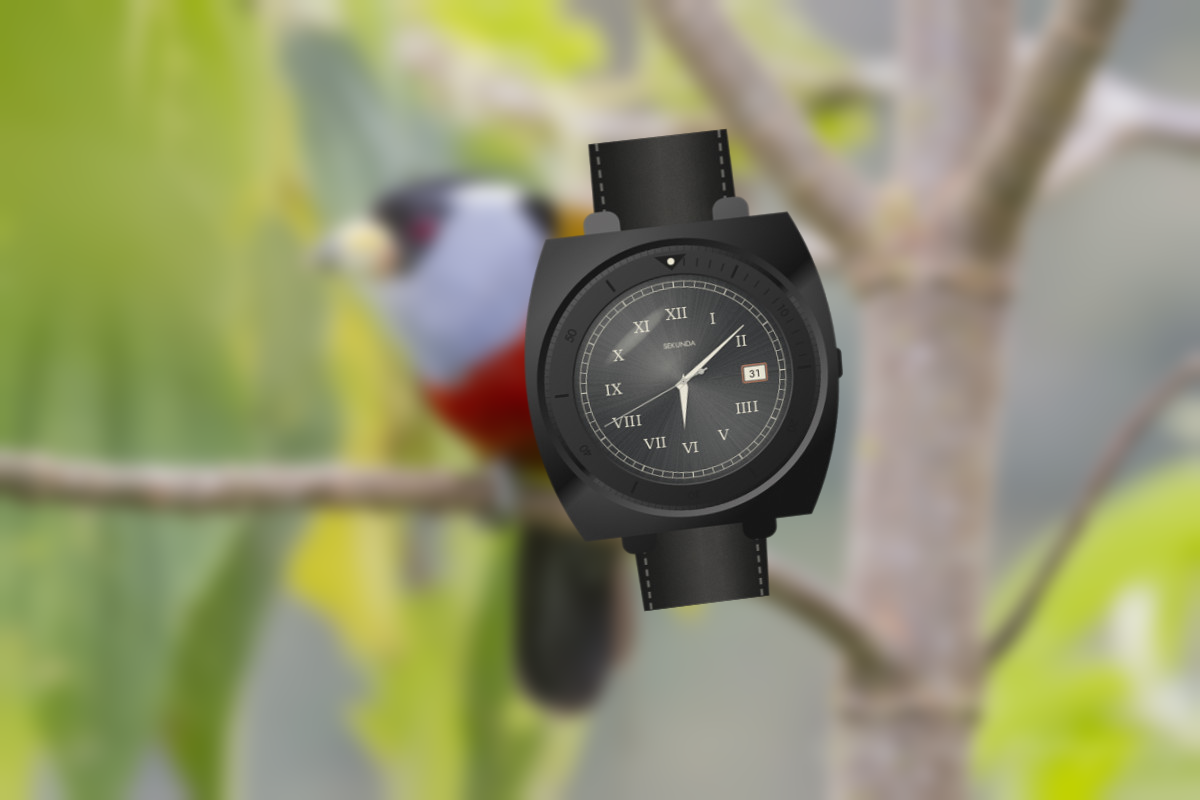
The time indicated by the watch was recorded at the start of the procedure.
6:08:41
